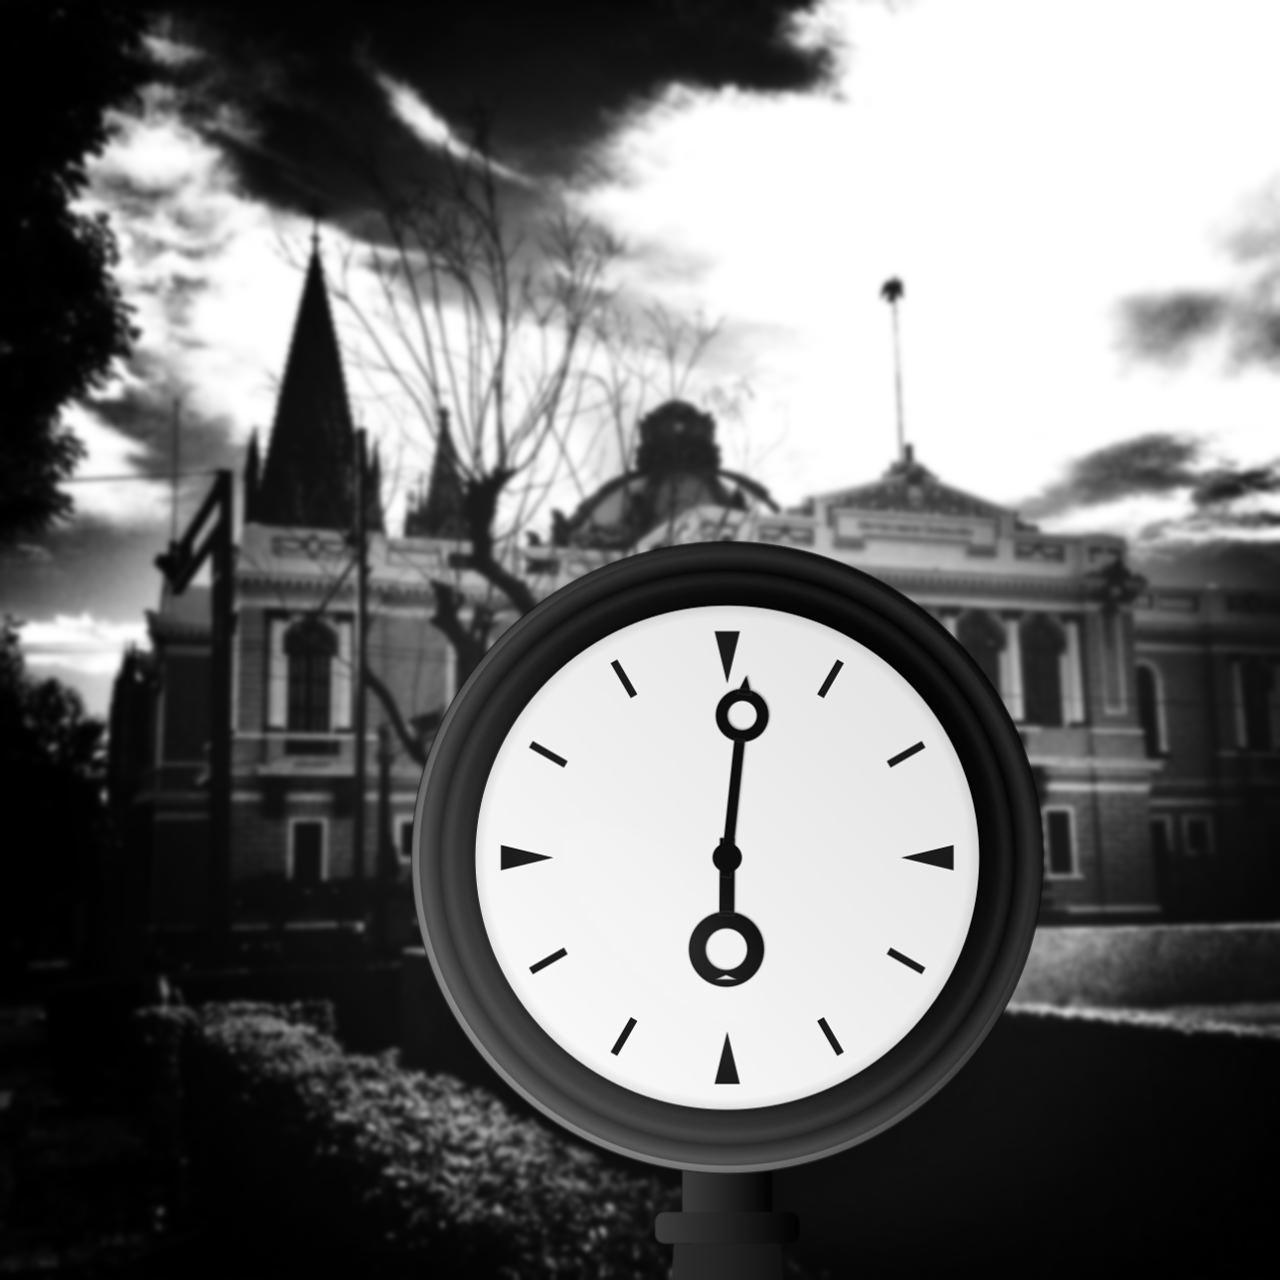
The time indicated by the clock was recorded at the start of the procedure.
6:01
